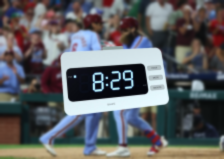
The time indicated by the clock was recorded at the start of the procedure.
8:29
